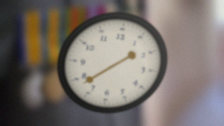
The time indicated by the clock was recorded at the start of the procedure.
1:38
